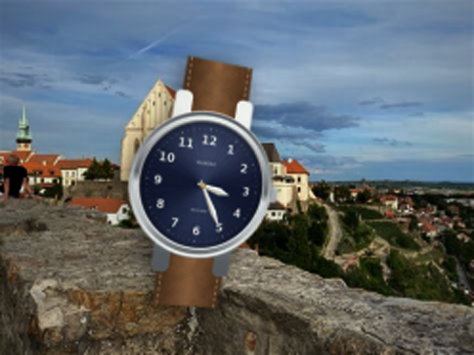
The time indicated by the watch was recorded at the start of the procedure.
3:25
